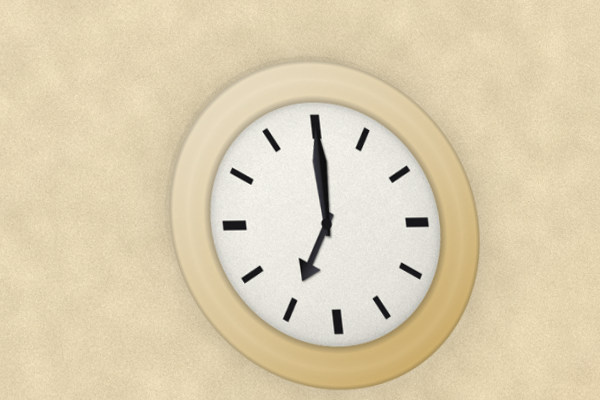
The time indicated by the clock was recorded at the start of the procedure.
7:00
